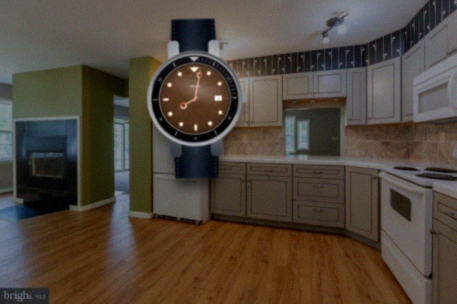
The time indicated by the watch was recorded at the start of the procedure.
8:02
